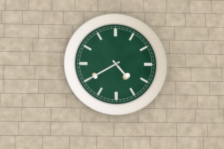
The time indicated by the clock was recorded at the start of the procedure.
4:40
